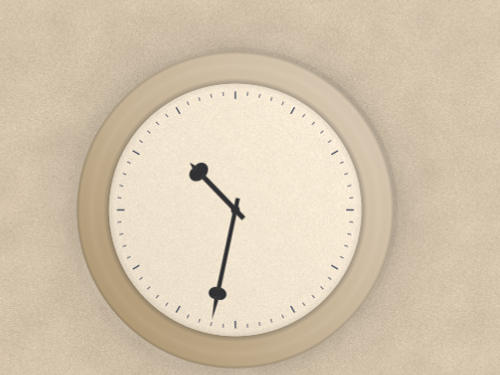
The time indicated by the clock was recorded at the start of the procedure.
10:32
